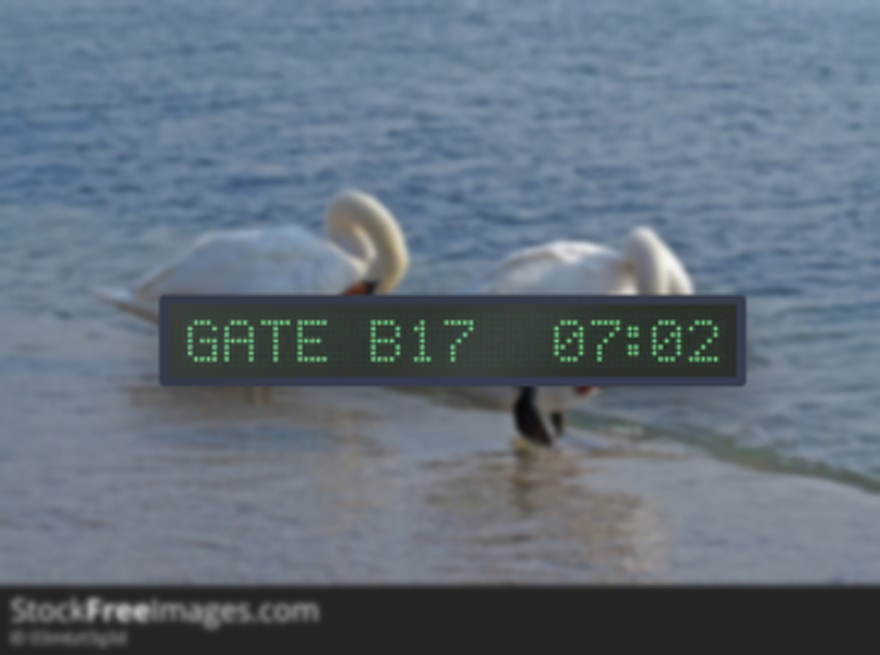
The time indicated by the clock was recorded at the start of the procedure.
7:02
